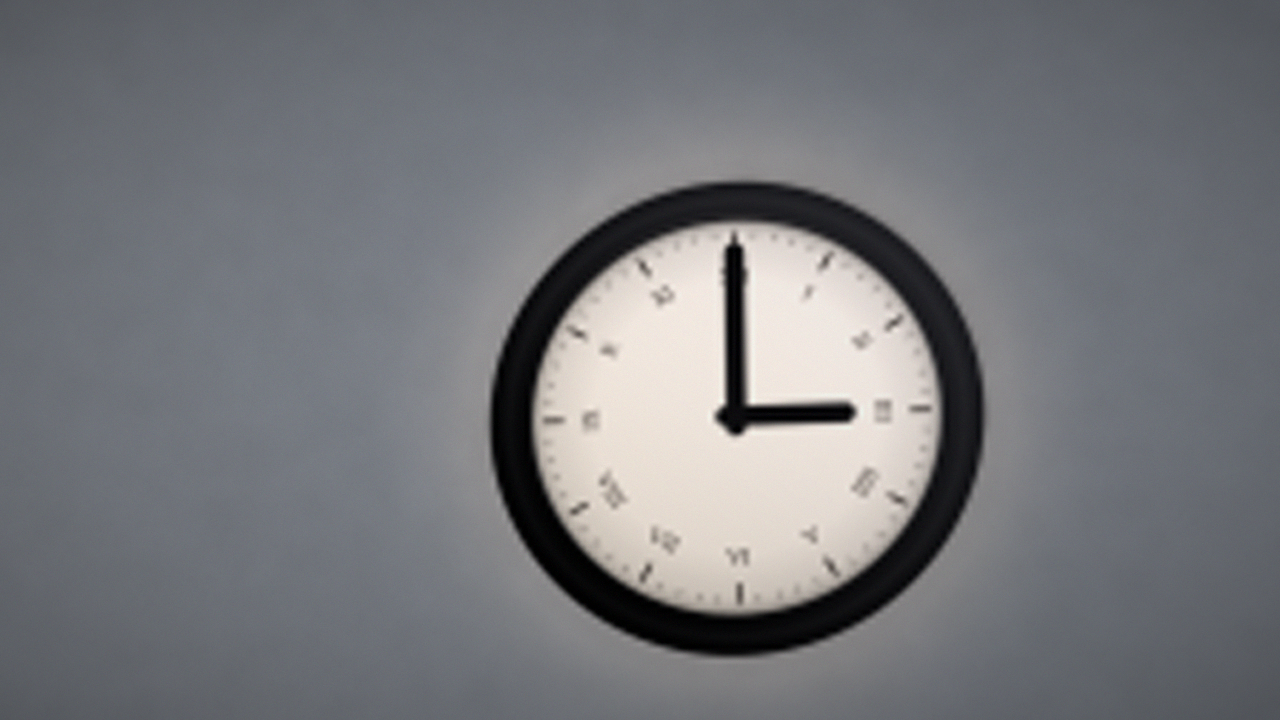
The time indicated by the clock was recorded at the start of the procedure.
3:00
